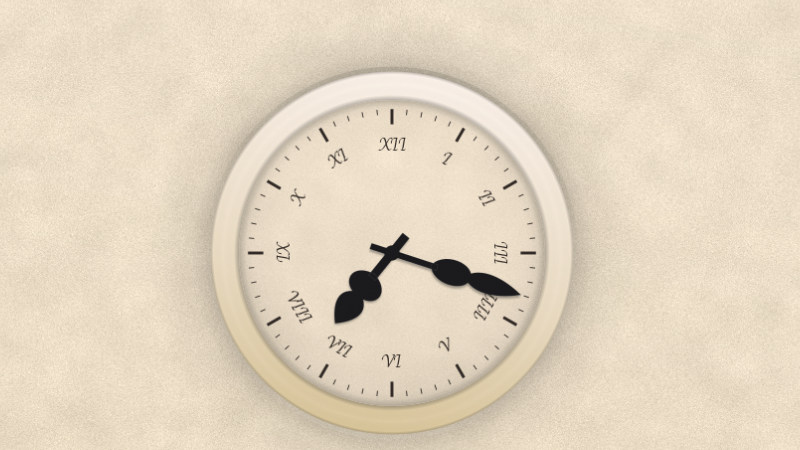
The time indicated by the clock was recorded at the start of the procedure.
7:18
